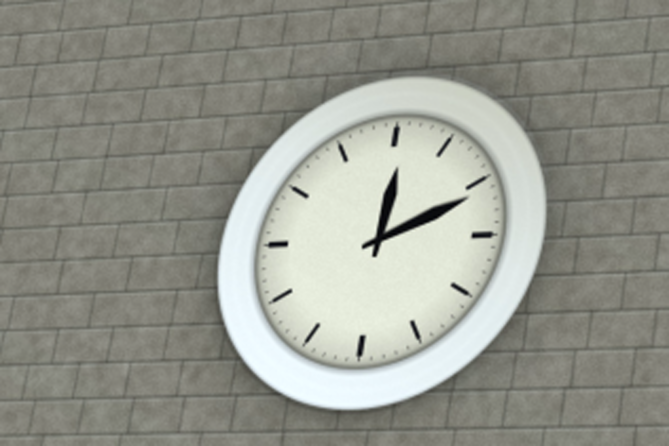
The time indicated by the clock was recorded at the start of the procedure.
12:11
